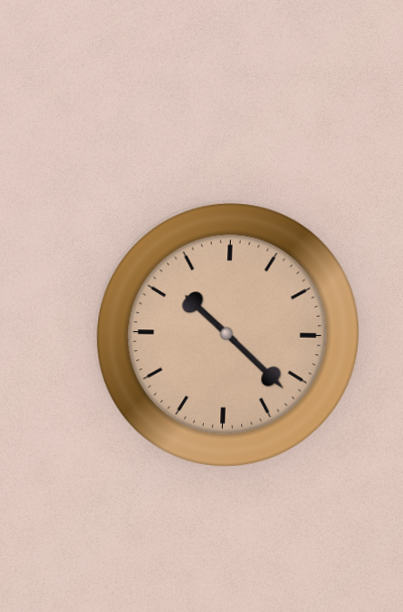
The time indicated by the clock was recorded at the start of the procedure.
10:22
